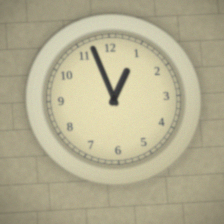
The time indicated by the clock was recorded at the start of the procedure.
12:57
